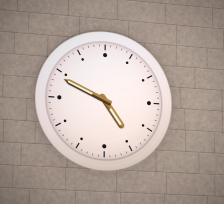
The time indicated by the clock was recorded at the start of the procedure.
4:49
